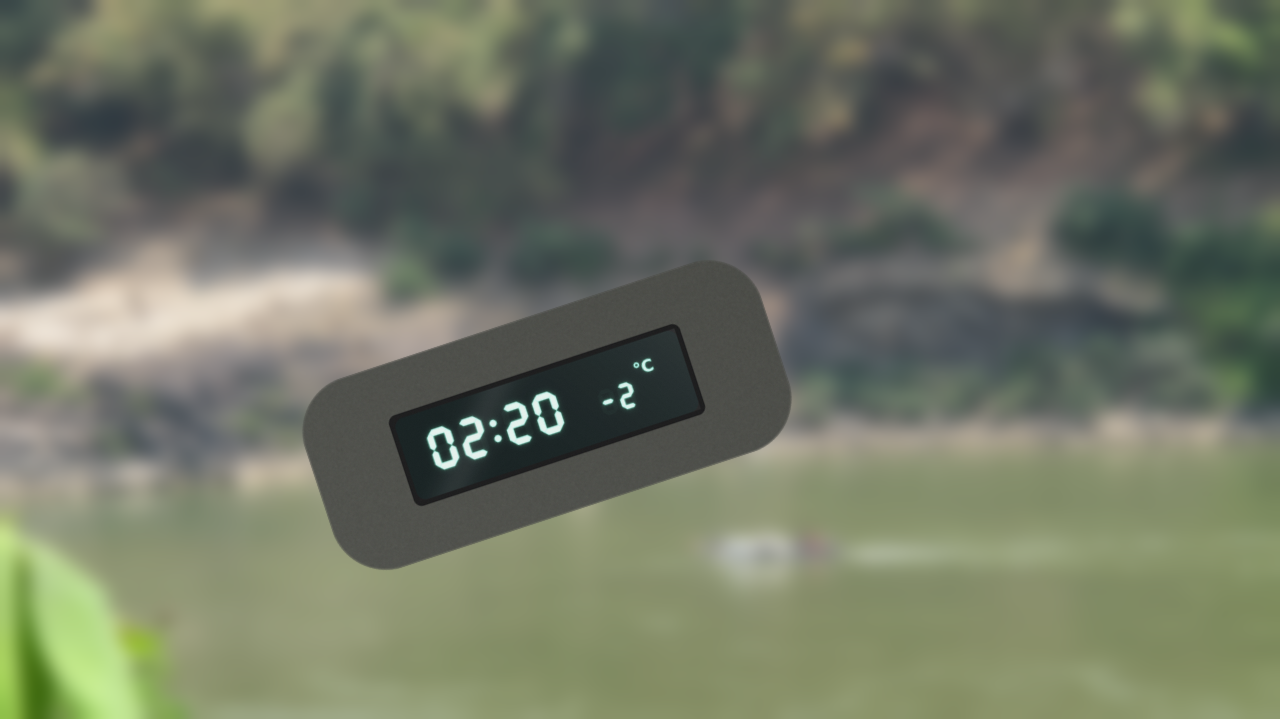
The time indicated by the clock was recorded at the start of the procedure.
2:20
